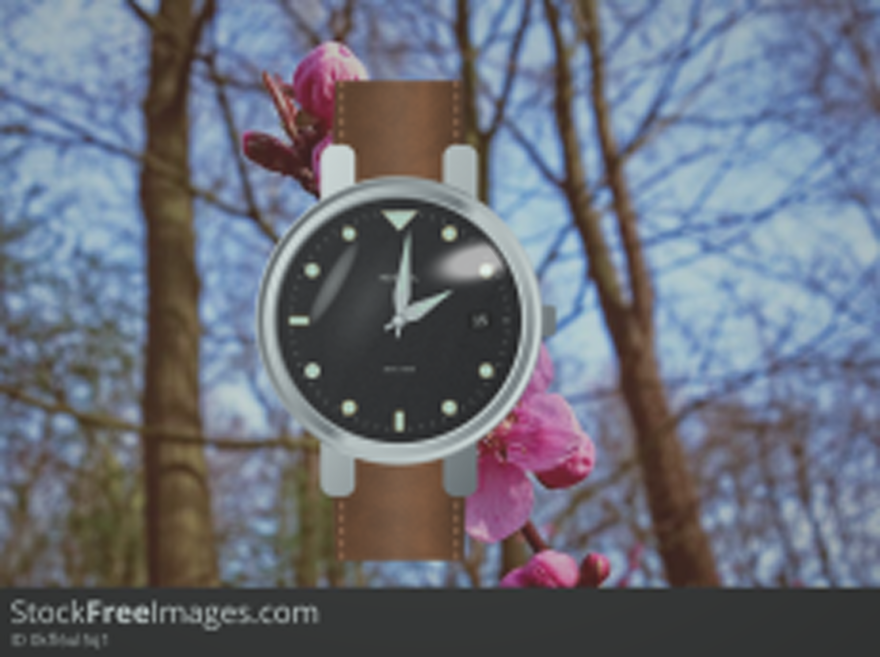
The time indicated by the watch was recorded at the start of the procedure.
2:01
